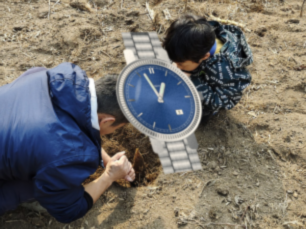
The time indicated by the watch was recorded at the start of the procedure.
12:57
